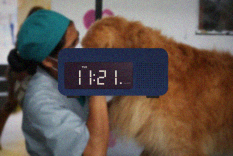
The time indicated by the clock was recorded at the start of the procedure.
11:21
